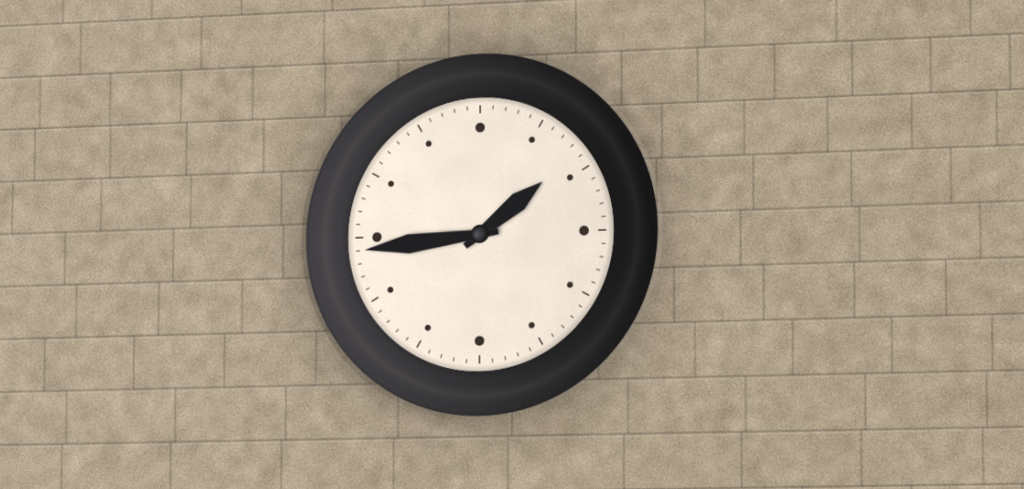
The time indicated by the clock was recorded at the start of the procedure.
1:44
